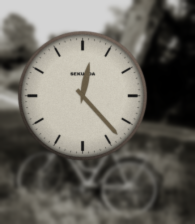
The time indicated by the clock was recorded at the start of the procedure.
12:23
